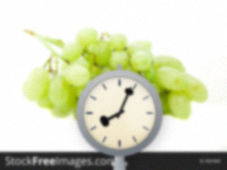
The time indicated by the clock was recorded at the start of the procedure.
8:04
